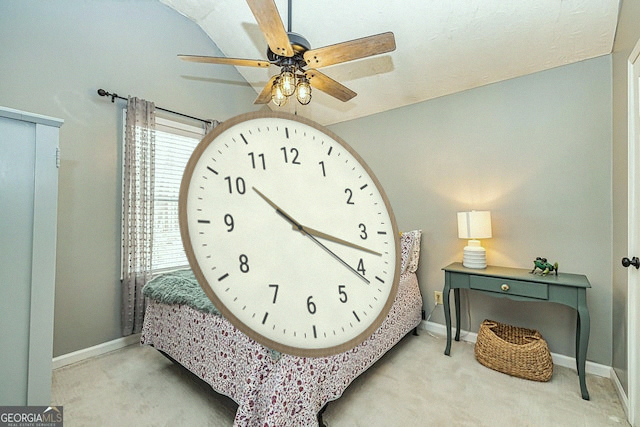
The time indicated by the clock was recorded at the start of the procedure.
10:17:21
